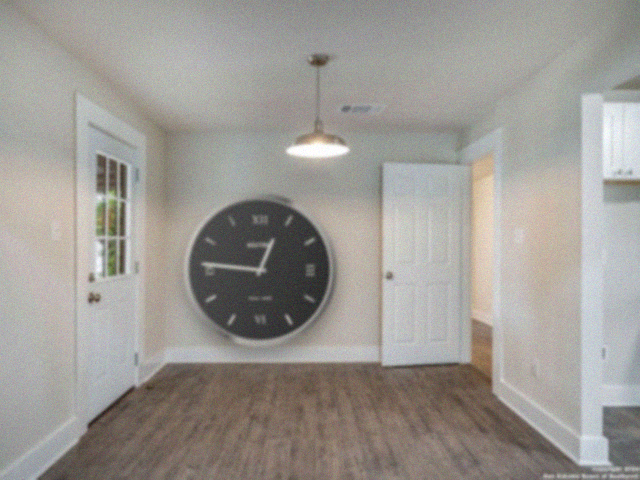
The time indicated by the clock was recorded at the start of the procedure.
12:46
